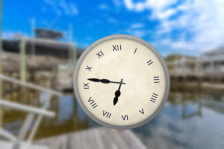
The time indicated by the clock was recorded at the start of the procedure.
6:47
